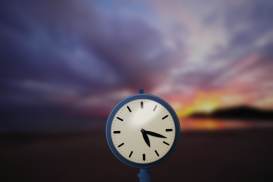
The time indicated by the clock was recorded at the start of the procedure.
5:18
